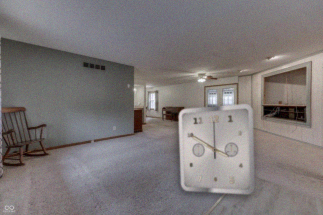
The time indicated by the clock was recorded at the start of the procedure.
3:50
